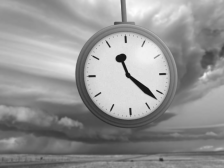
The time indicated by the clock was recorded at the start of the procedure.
11:22
